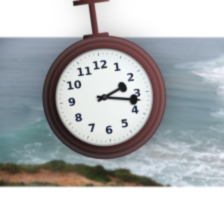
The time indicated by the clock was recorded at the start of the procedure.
2:17
